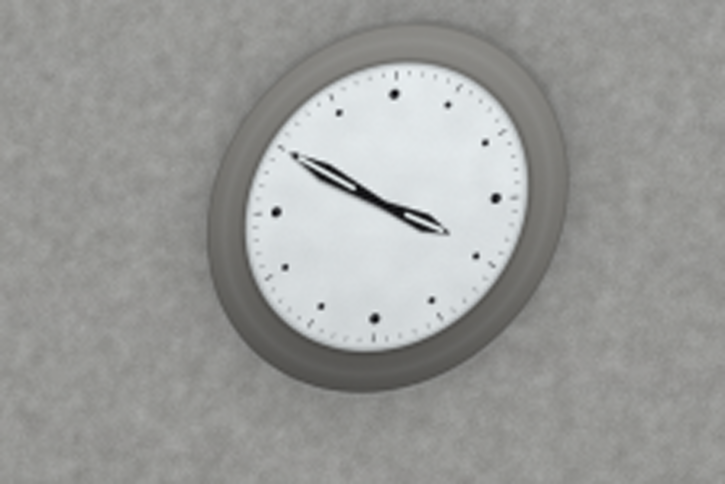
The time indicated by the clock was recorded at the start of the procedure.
3:50
